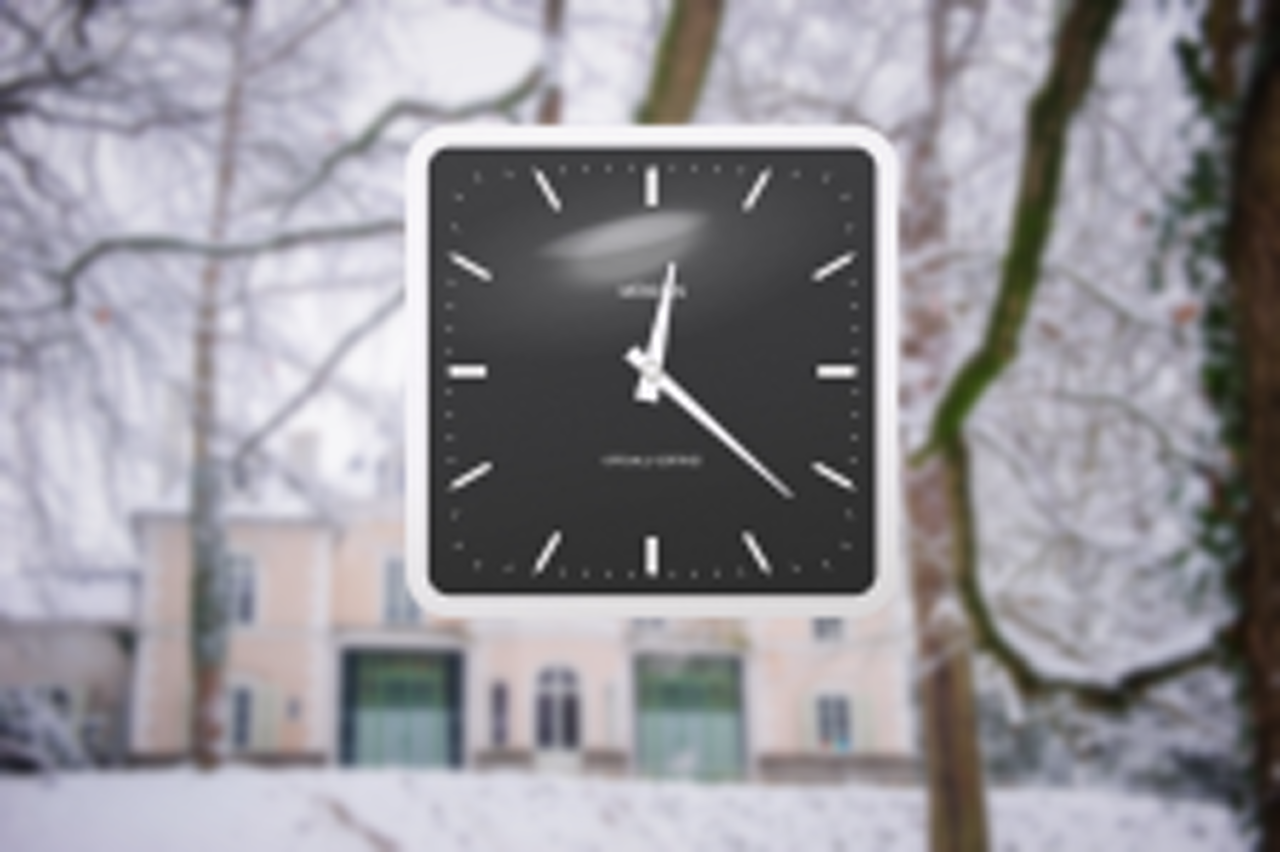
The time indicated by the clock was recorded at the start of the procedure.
12:22
